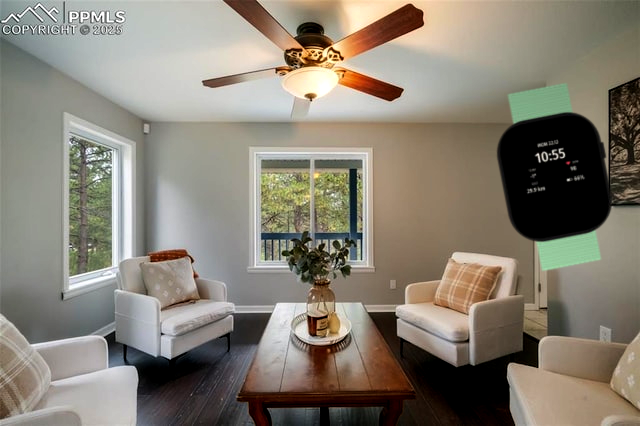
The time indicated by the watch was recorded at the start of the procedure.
10:55
